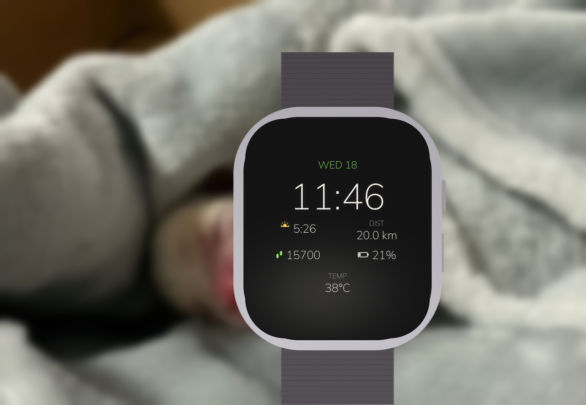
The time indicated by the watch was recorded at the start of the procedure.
11:46
